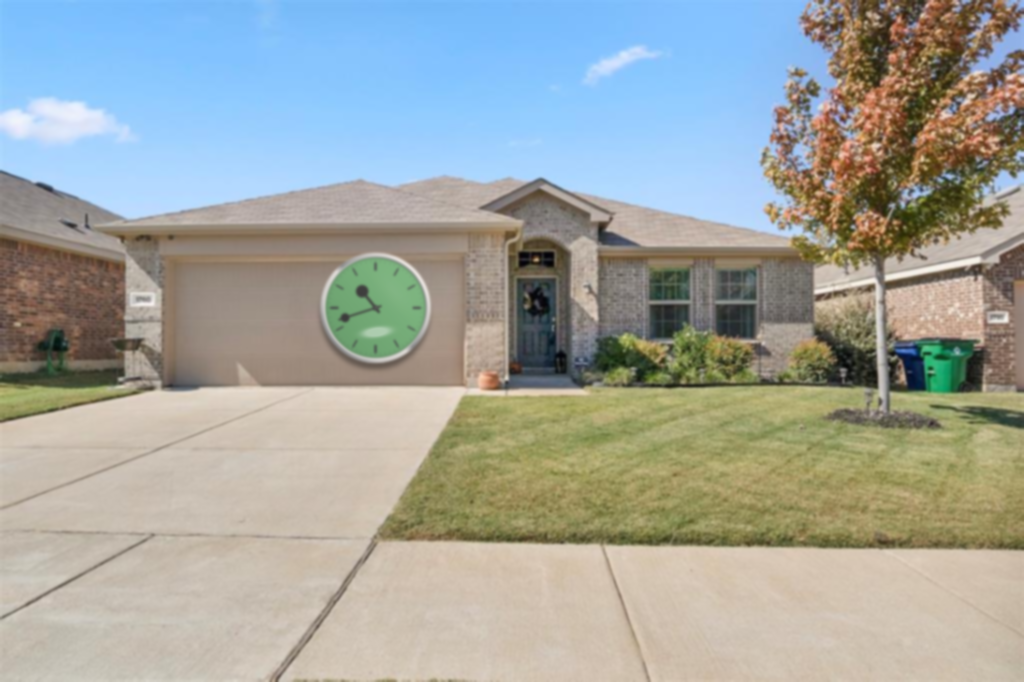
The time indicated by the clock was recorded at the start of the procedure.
10:42
